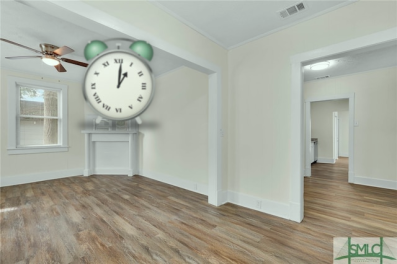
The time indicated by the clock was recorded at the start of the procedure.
1:01
